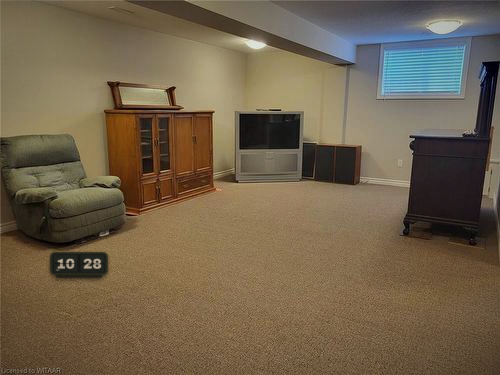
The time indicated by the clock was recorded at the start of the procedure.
10:28
